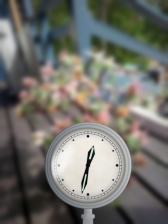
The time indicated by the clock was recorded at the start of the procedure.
12:32
